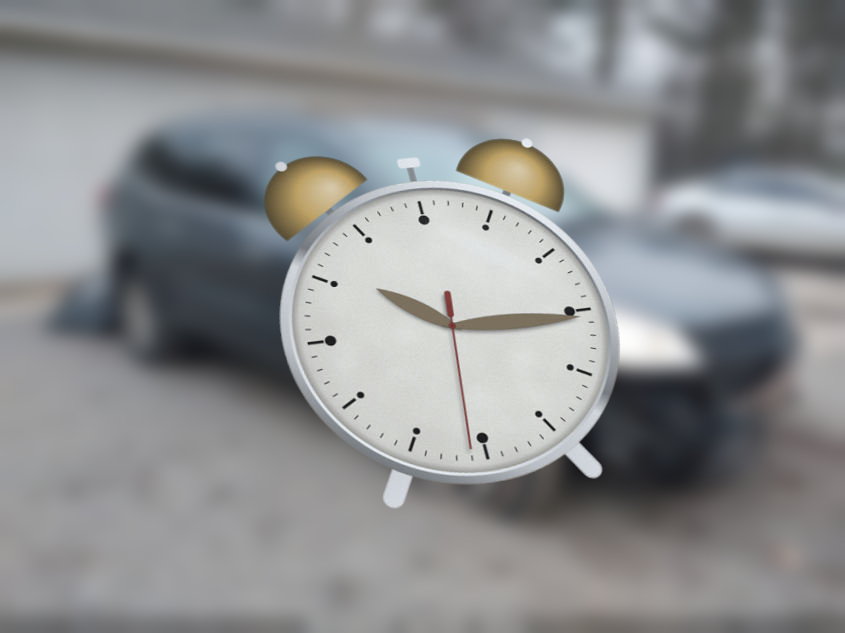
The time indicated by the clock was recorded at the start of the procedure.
10:15:31
